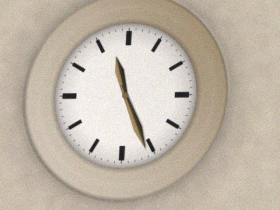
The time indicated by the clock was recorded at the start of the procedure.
11:26
